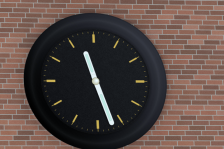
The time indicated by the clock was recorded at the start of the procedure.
11:27
